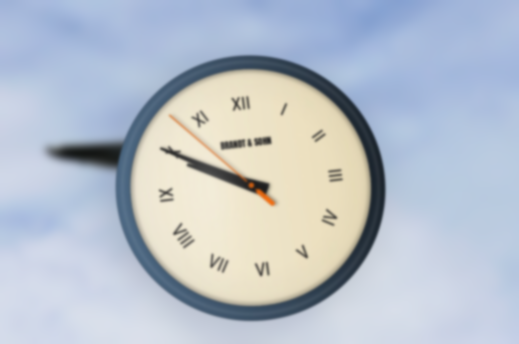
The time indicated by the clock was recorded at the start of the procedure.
9:49:53
